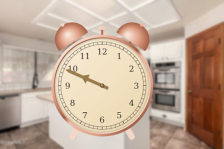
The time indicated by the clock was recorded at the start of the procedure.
9:49
